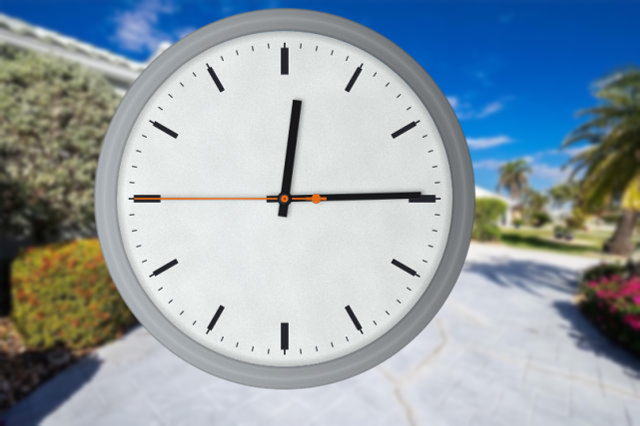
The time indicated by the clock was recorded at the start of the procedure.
12:14:45
